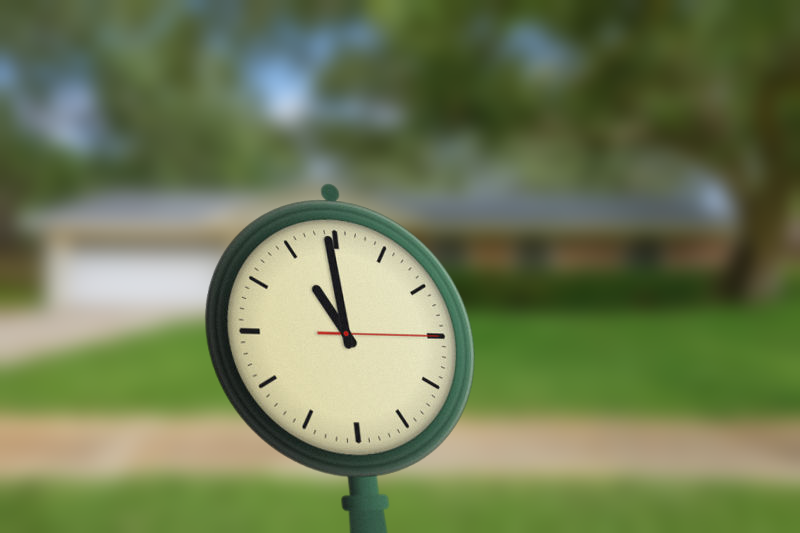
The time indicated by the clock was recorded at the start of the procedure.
10:59:15
